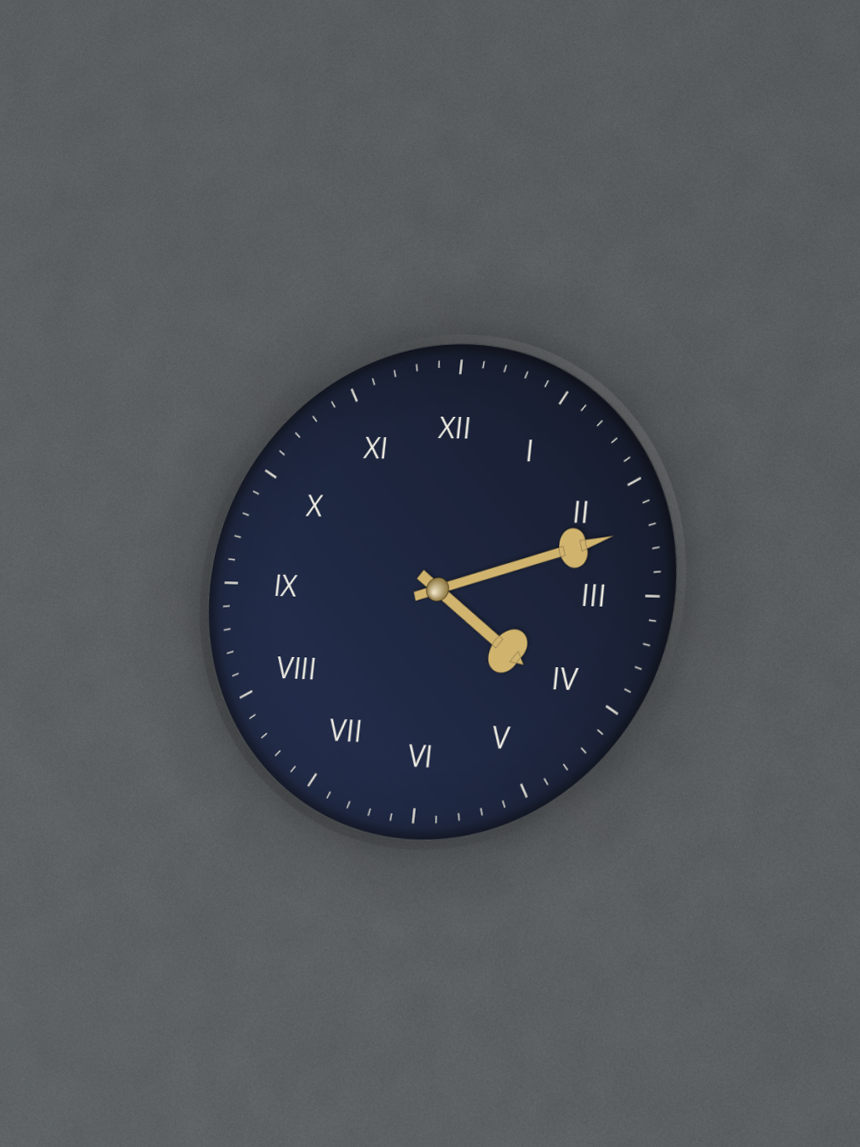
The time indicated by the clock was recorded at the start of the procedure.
4:12
